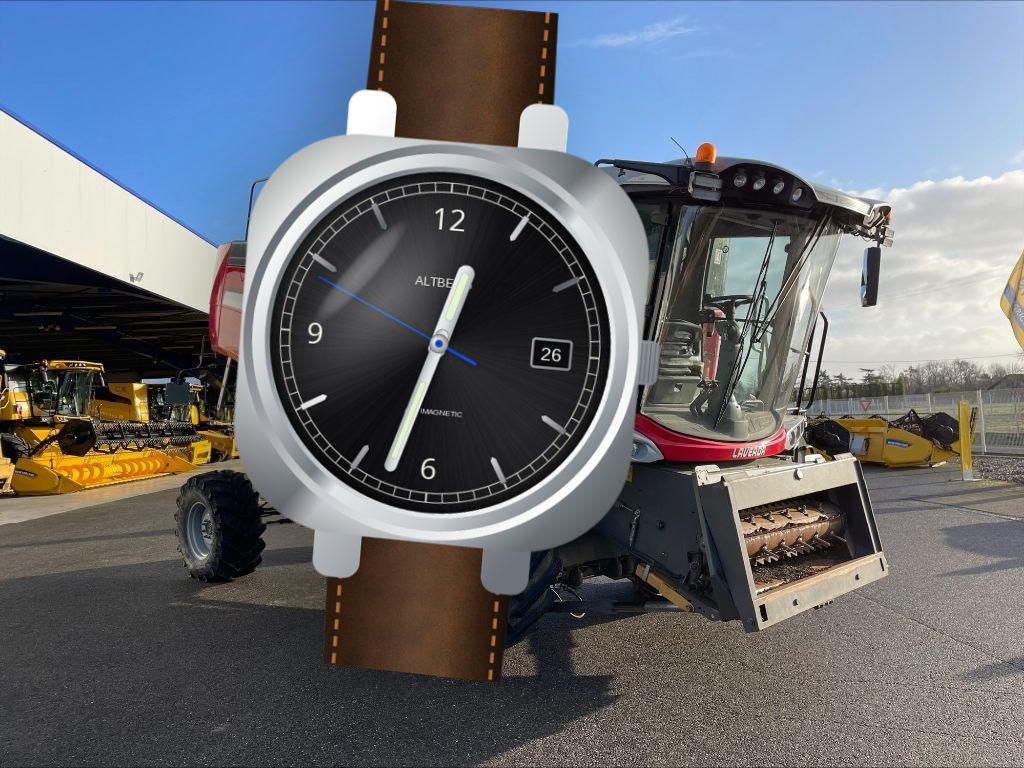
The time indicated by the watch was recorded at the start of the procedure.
12:32:49
